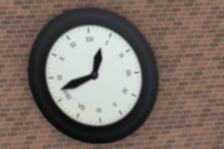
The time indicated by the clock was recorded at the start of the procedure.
12:42
